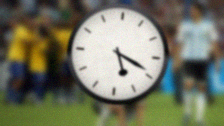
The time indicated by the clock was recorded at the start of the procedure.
5:19
